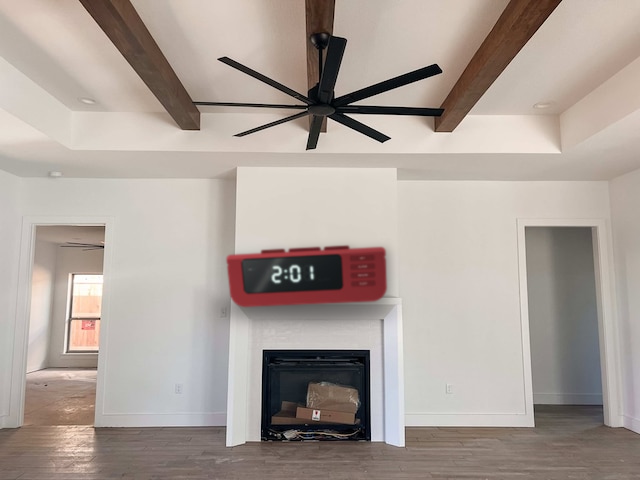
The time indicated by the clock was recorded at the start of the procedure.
2:01
